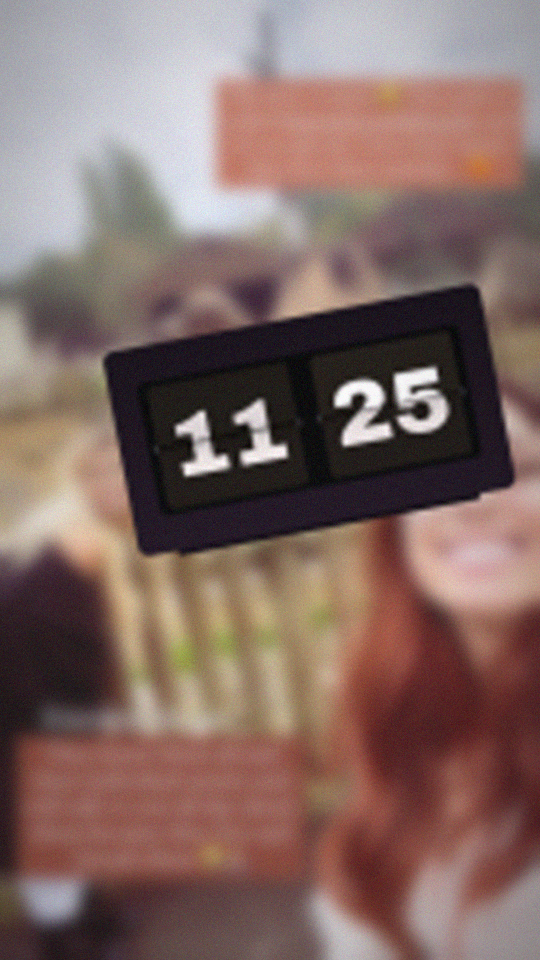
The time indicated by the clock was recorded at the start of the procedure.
11:25
